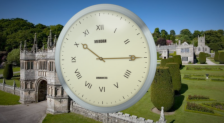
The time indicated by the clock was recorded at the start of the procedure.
10:15
